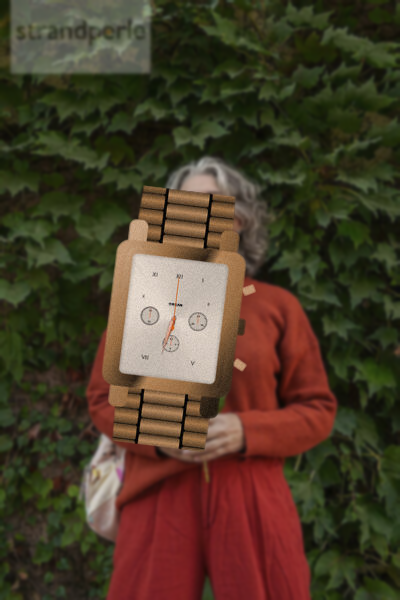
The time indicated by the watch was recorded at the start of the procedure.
6:32
